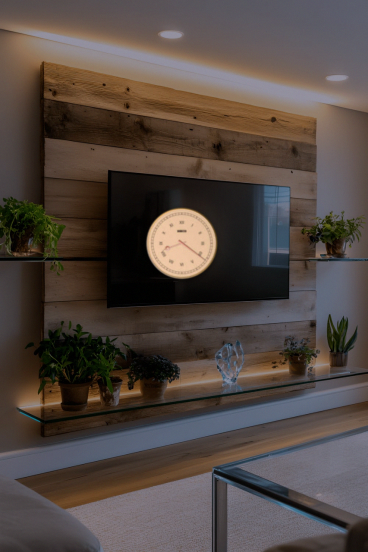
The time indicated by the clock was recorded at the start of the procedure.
8:21
